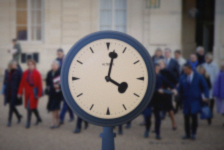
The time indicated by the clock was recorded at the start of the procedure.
4:02
